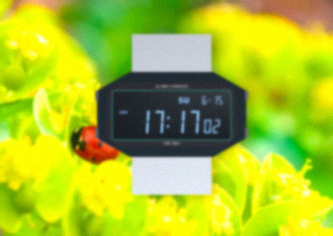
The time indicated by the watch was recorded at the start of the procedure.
17:17:02
